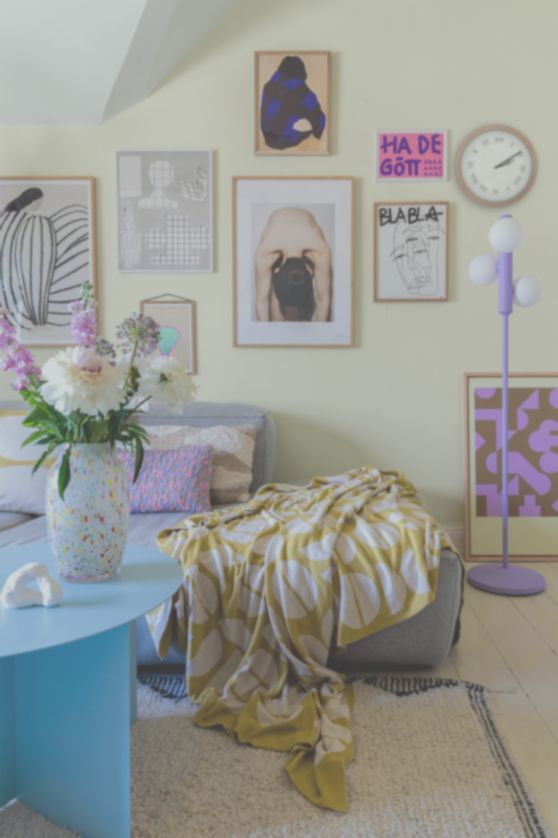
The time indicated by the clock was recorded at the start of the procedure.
2:09
